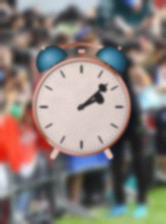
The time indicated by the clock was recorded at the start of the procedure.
2:08
